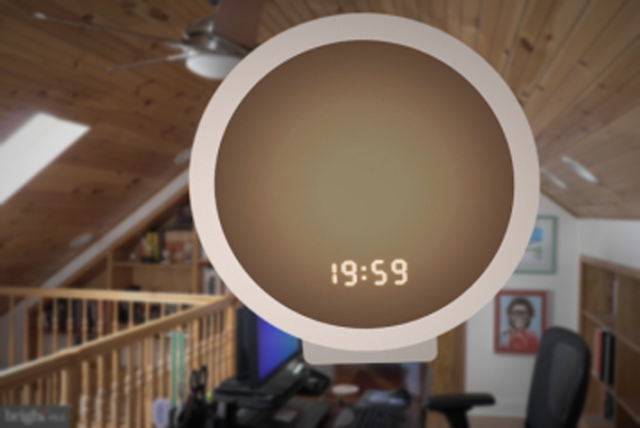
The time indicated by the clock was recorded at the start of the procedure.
19:59
